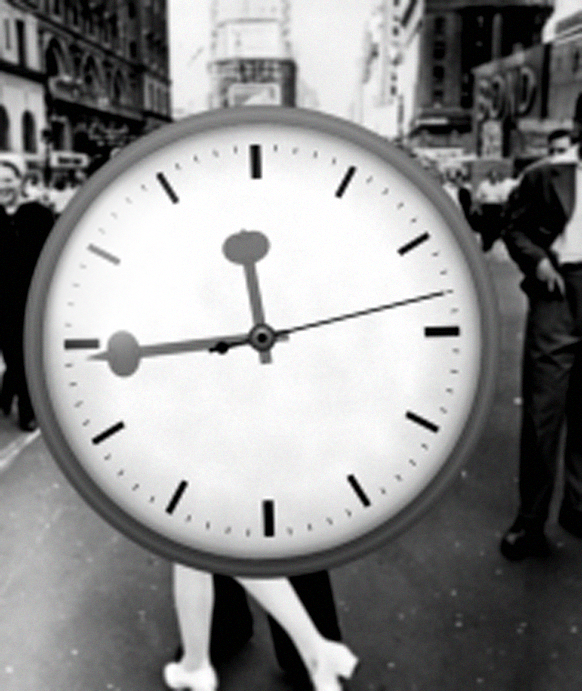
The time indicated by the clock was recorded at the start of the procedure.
11:44:13
